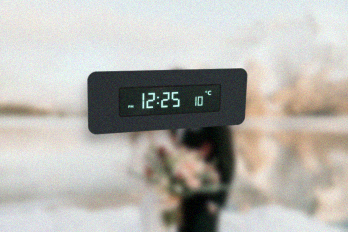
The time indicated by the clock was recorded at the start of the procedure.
12:25
